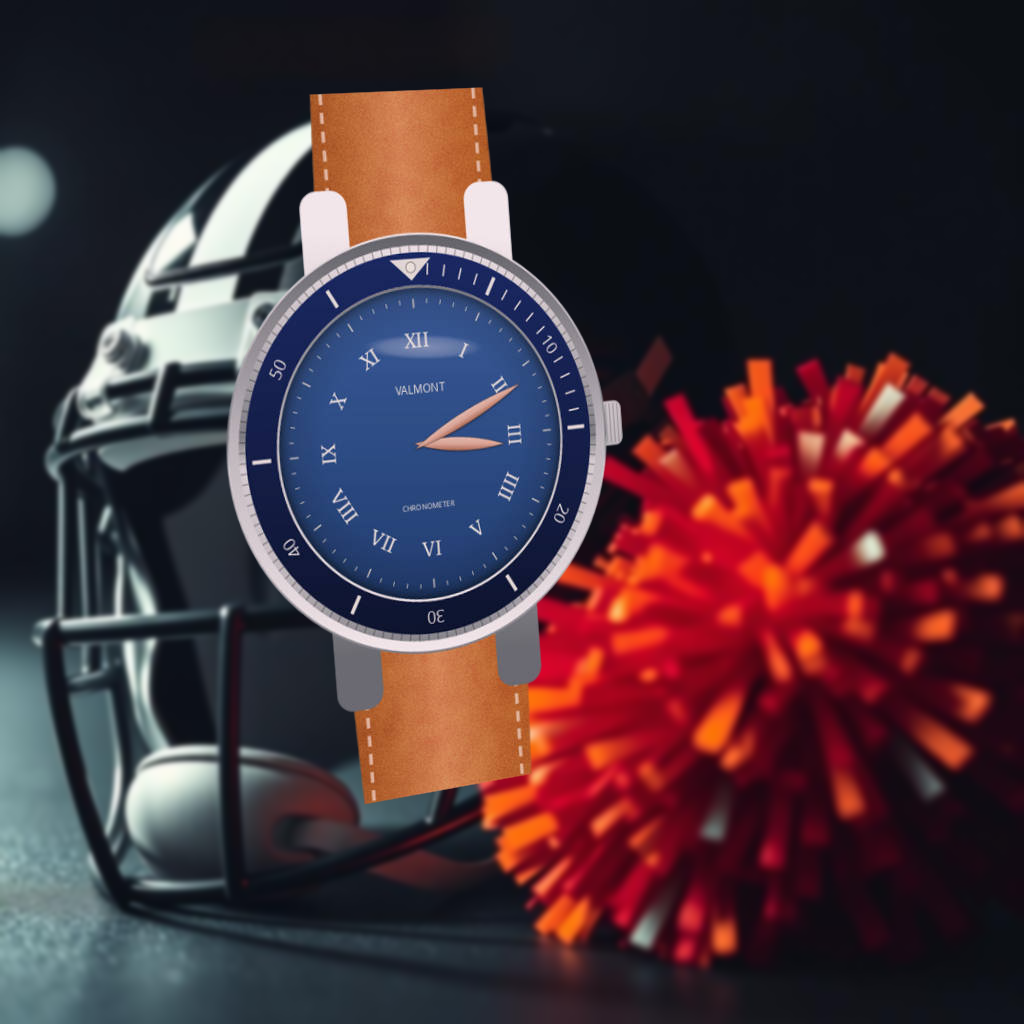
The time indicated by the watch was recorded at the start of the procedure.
3:11
